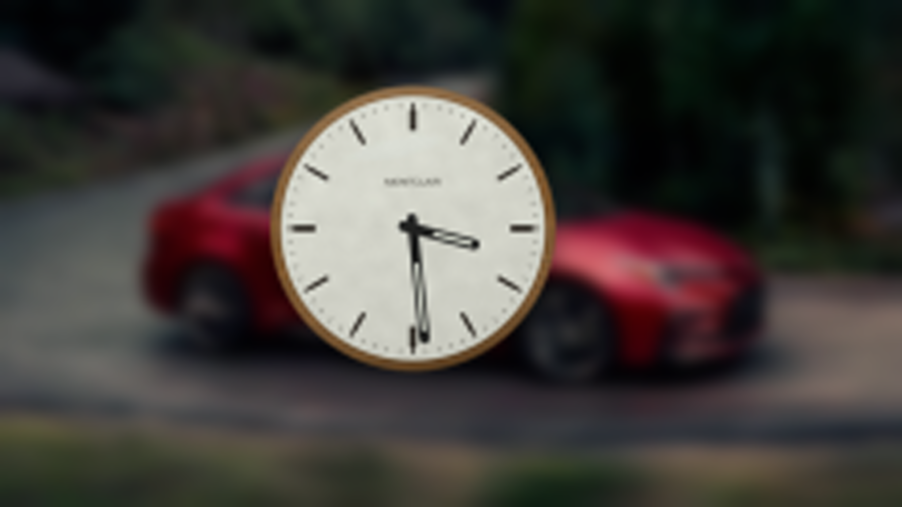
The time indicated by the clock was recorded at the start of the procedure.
3:29
